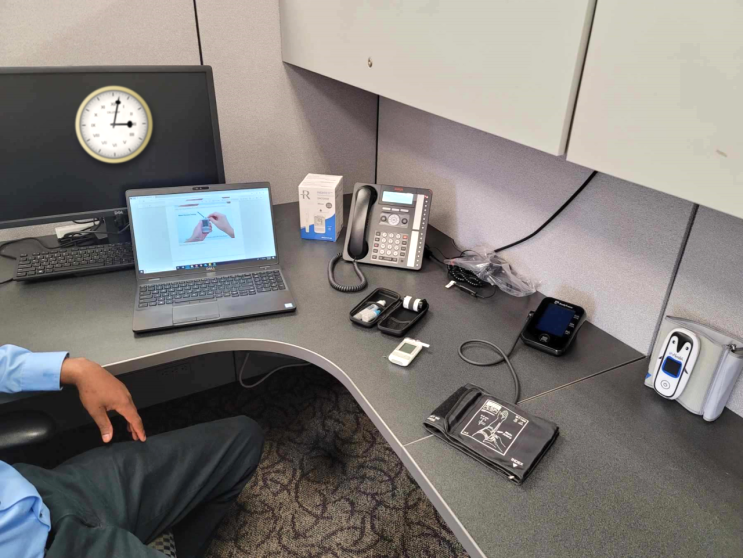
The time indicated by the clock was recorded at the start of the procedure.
3:02
